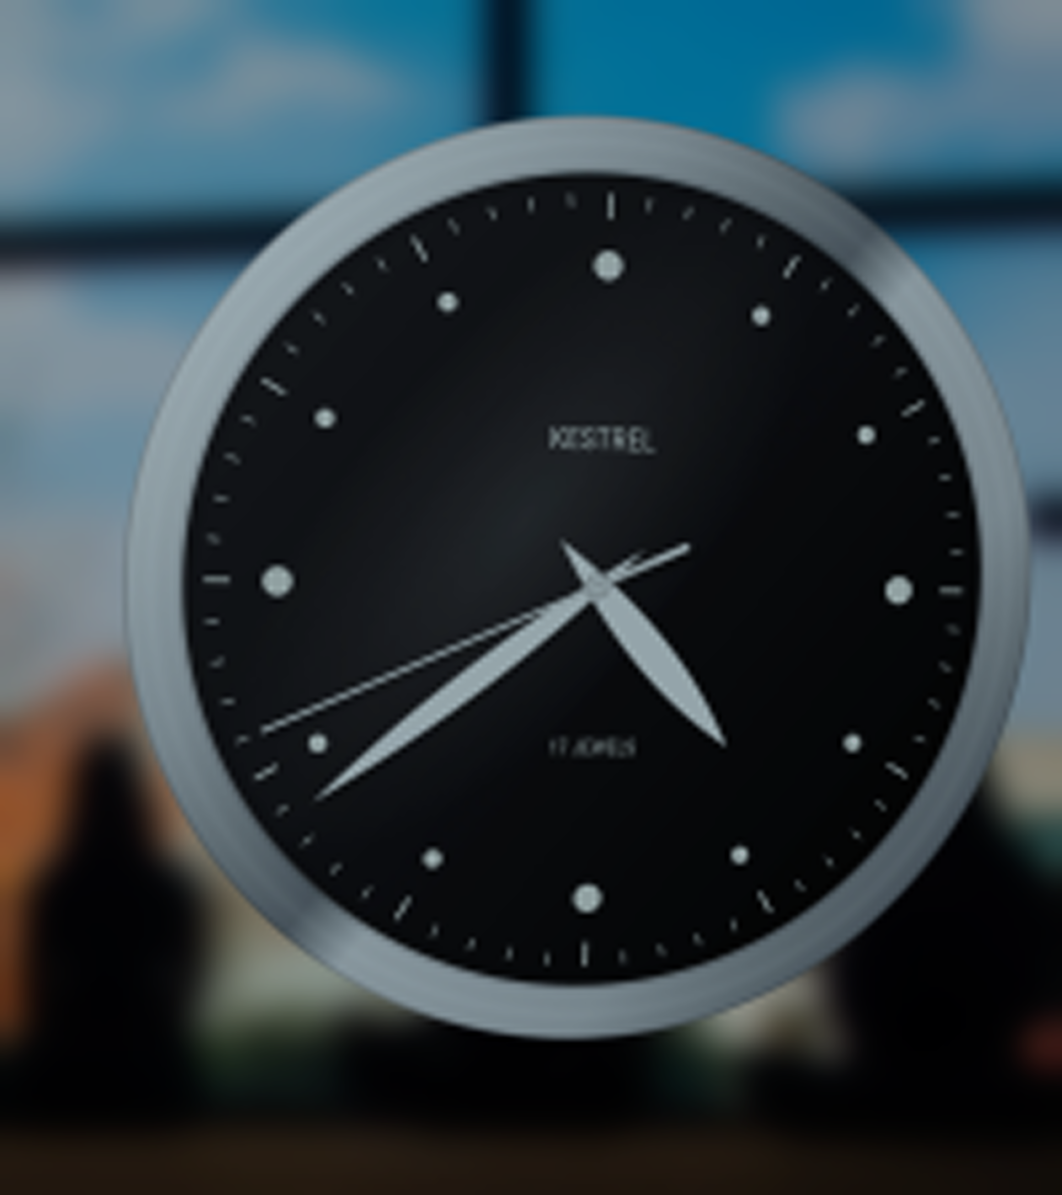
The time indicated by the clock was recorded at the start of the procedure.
4:38:41
